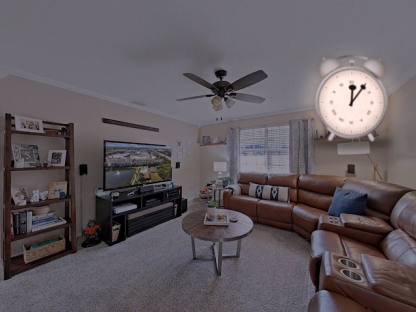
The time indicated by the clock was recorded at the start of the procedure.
12:06
